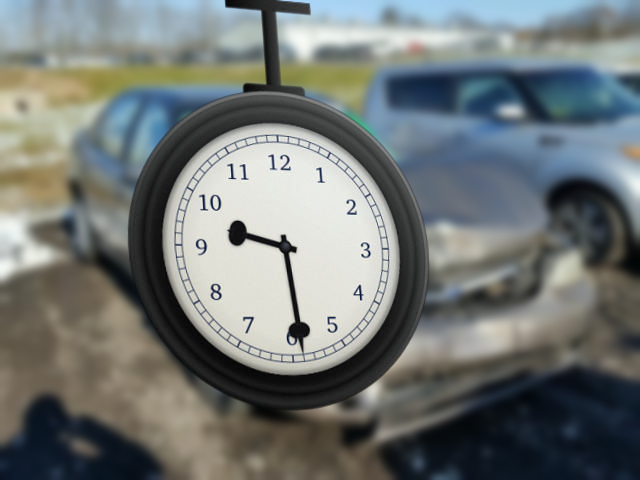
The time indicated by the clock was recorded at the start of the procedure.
9:29
